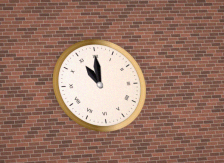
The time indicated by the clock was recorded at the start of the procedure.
11:00
